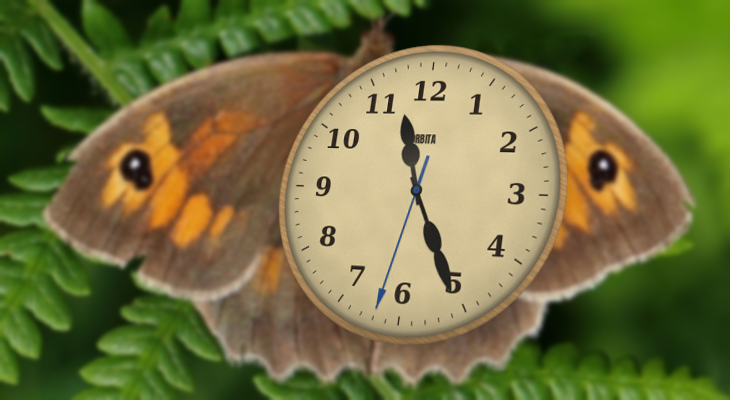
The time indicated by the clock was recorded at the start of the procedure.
11:25:32
